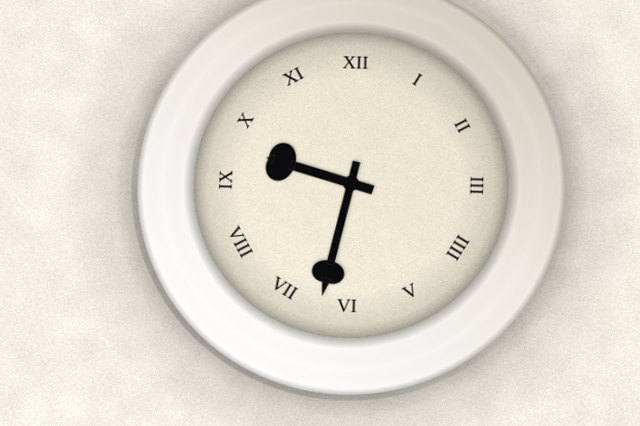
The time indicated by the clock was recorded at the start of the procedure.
9:32
